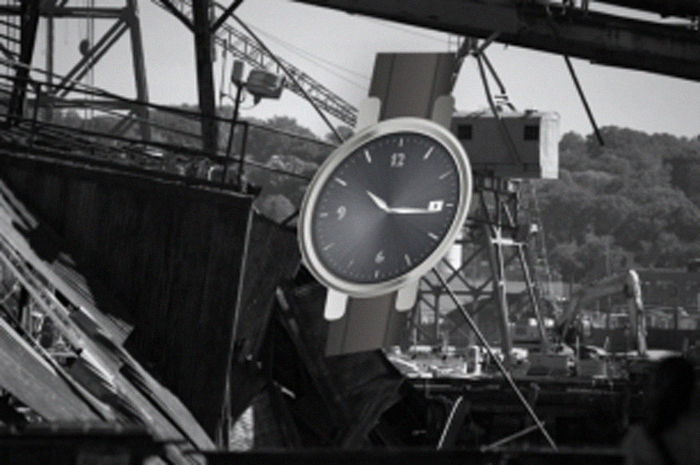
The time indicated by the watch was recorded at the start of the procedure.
10:16
